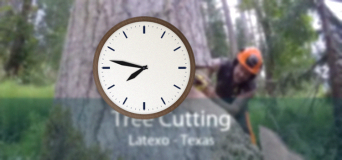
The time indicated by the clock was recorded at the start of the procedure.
7:47
